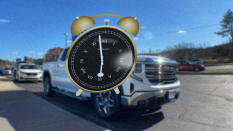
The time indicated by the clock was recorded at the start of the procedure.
5:58
